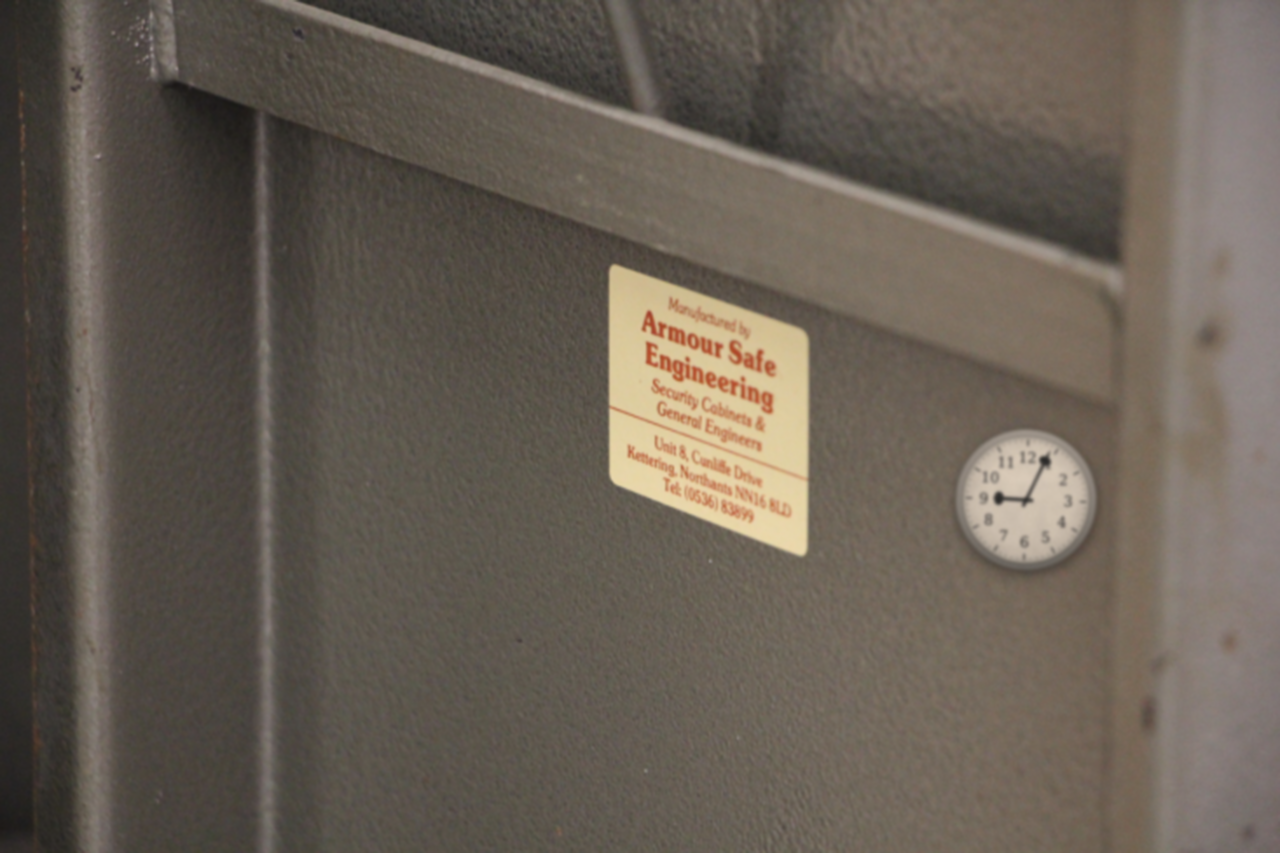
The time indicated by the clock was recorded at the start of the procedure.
9:04
